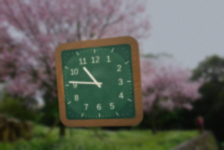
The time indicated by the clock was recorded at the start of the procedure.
10:46
